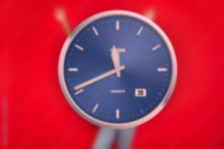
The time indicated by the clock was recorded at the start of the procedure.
11:41
